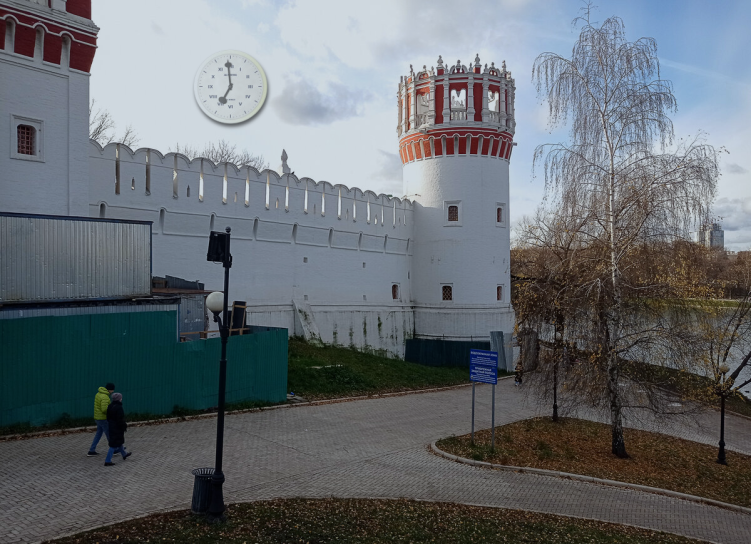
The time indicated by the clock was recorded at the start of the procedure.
6:59
